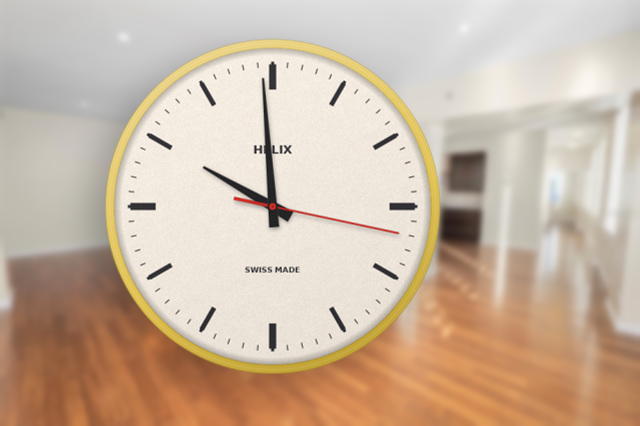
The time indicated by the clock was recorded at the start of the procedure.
9:59:17
